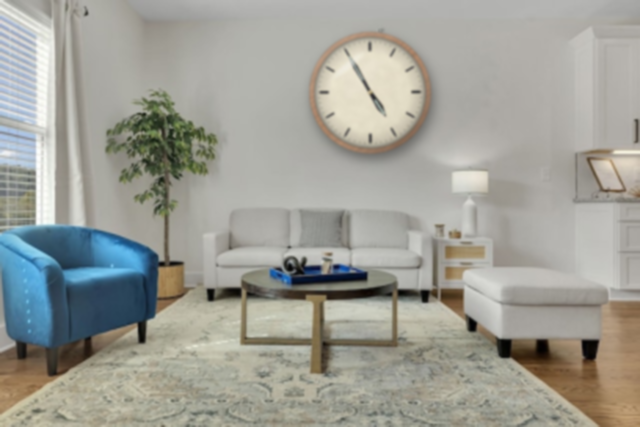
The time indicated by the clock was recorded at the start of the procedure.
4:55
